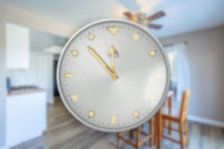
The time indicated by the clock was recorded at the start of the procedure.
11:53
